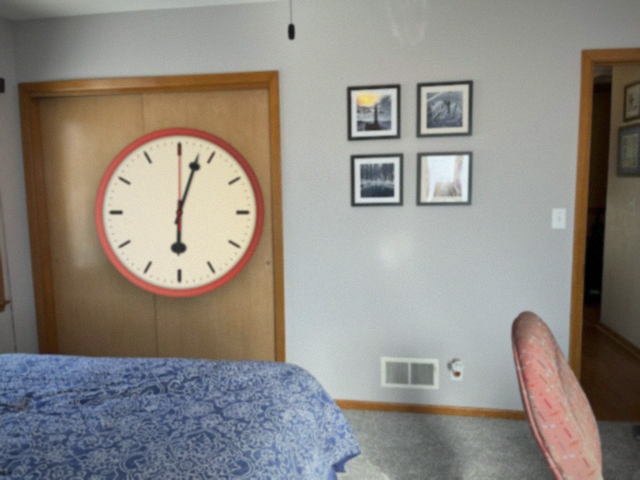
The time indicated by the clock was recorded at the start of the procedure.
6:03:00
